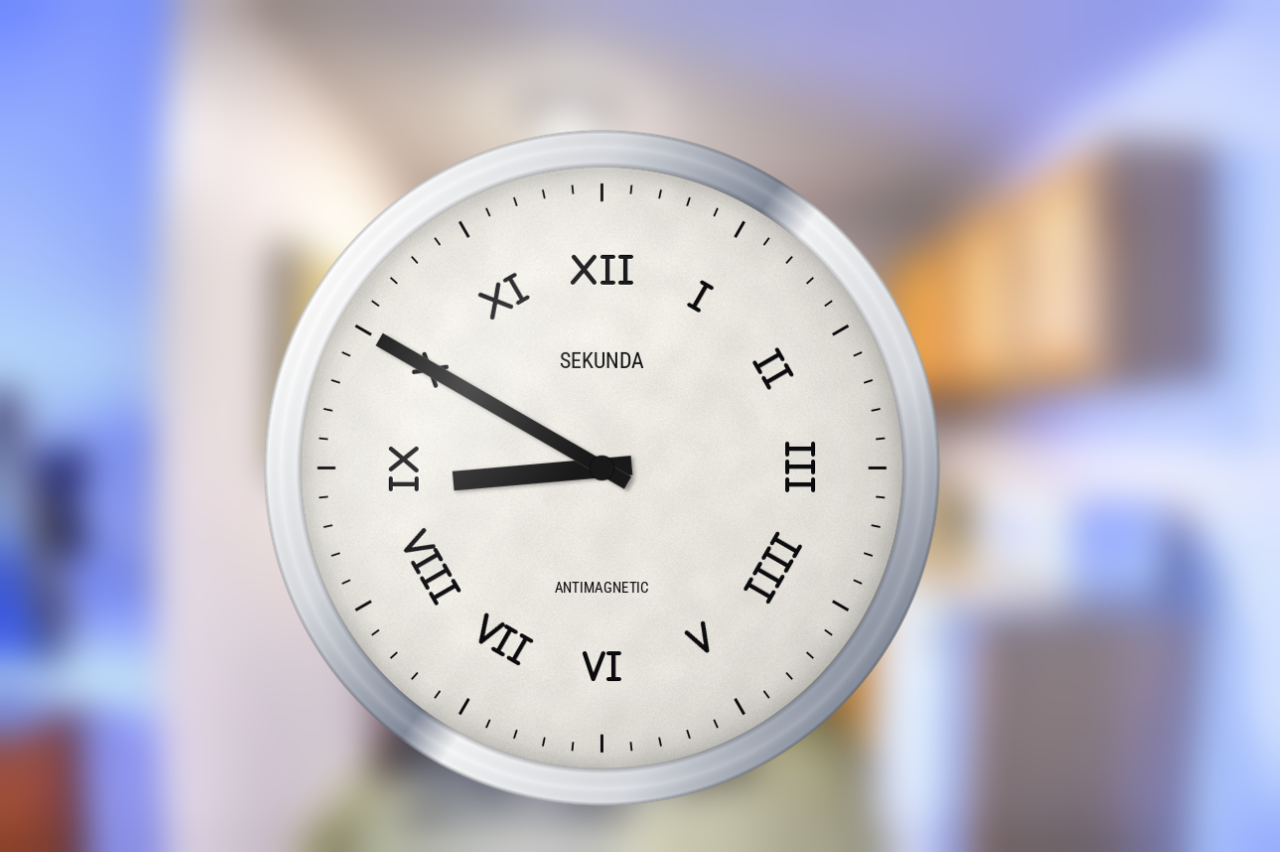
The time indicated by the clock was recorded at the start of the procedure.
8:50
